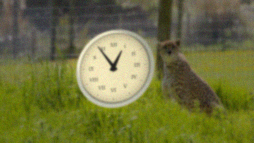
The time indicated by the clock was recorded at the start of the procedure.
12:54
